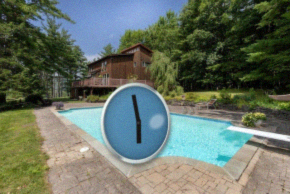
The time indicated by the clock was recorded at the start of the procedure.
5:58
